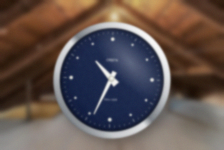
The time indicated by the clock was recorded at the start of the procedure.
10:34
